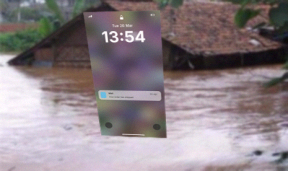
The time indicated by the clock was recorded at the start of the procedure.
13:54
